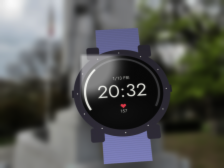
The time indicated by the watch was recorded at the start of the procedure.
20:32
